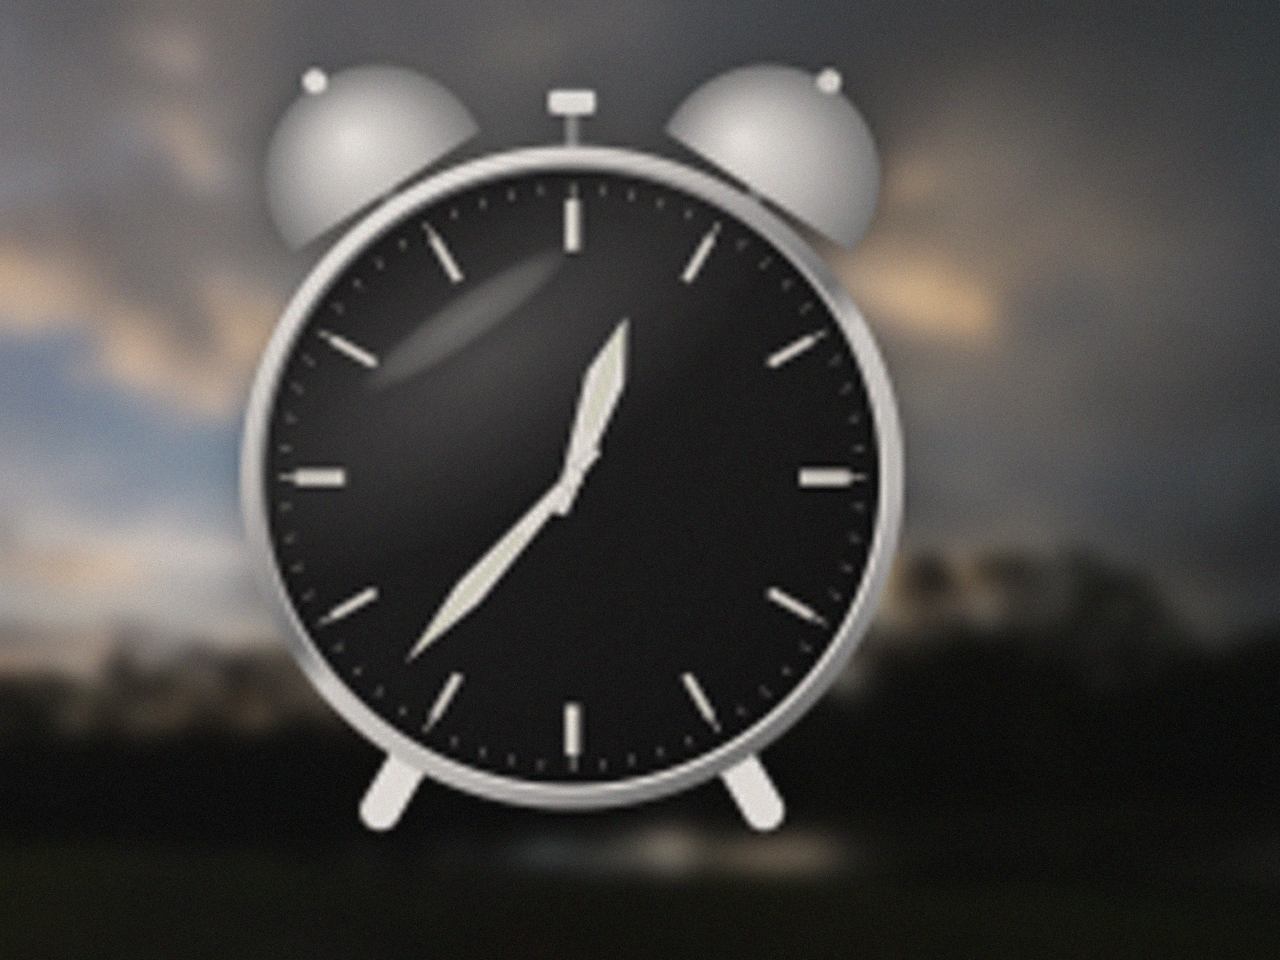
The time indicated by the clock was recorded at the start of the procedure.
12:37
